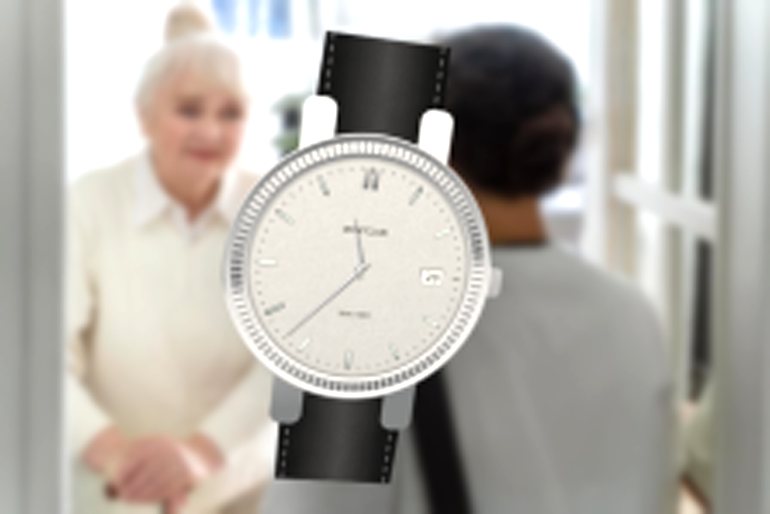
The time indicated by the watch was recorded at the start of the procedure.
11:37
